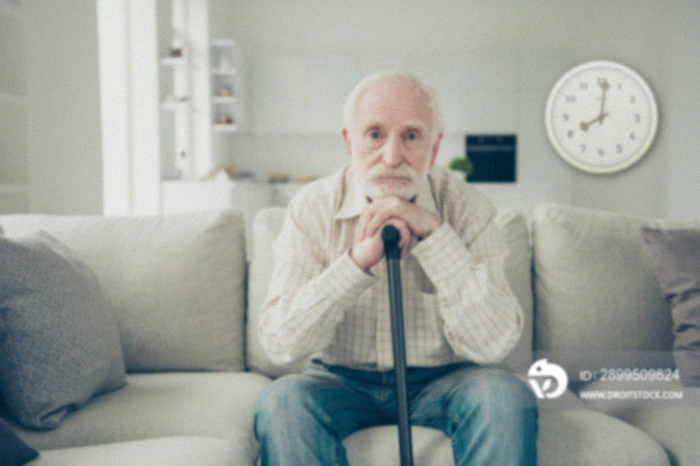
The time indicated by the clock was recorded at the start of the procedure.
8:01
